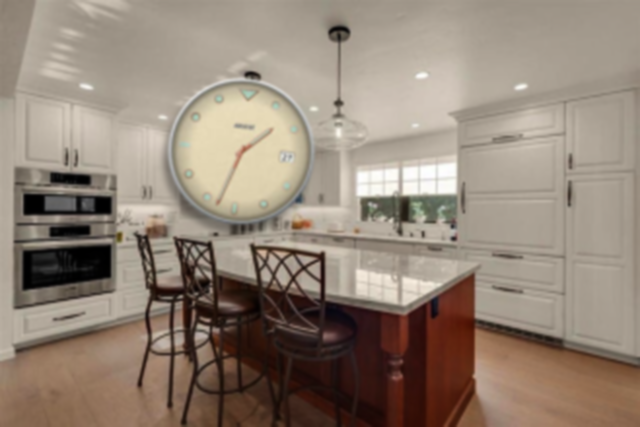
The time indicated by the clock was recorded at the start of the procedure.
1:33
